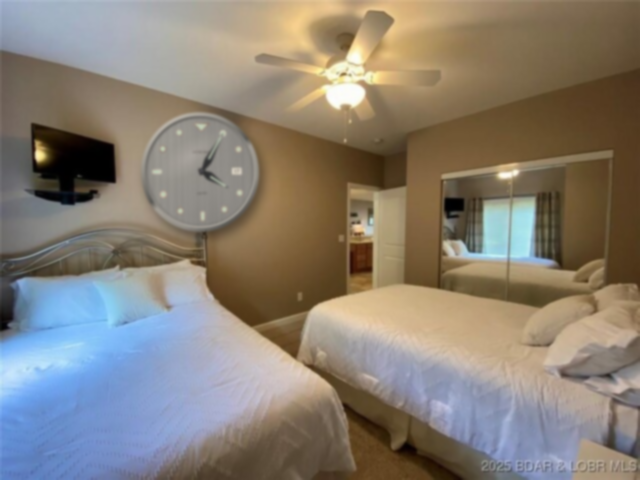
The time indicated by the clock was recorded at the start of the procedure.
4:05
